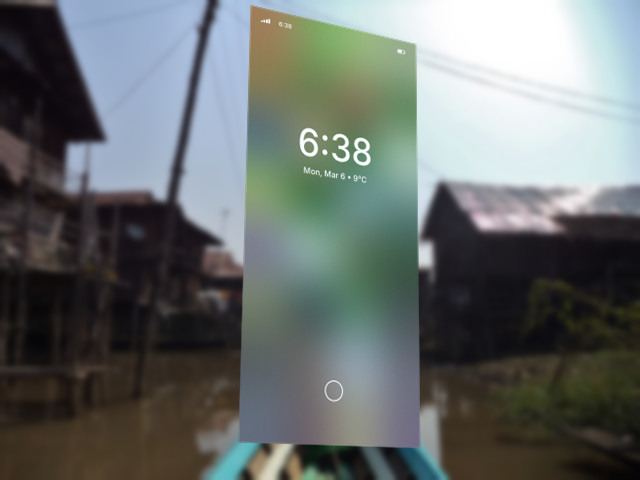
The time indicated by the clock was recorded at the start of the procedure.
6:38
